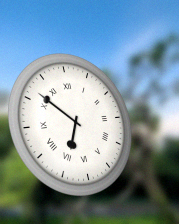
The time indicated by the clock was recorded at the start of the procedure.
6:52
